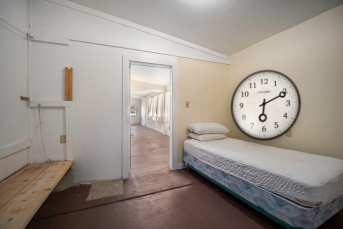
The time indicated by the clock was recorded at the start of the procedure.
6:11
